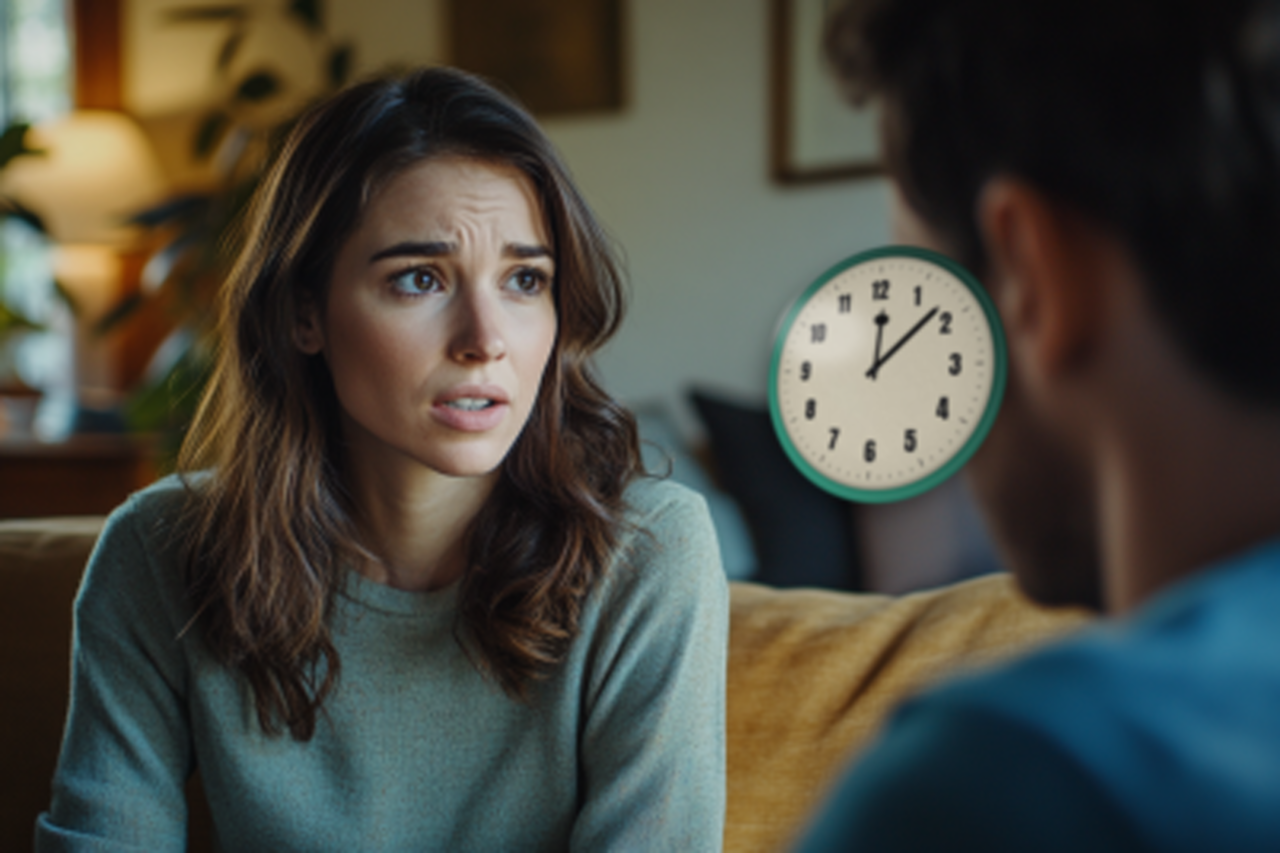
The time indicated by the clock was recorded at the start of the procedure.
12:08
